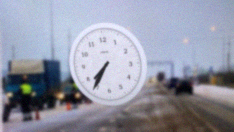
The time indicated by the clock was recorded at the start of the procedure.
7:36
